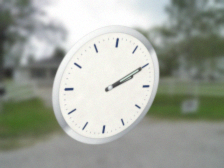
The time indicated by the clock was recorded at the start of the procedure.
2:10
